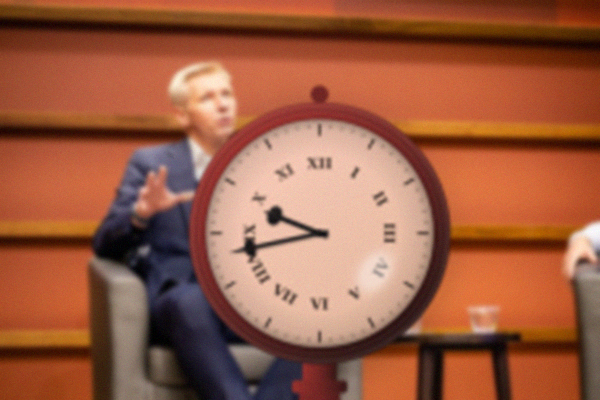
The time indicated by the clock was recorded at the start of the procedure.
9:43
